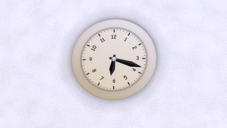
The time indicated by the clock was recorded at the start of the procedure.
6:18
